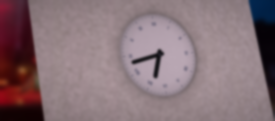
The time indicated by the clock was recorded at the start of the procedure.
6:43
